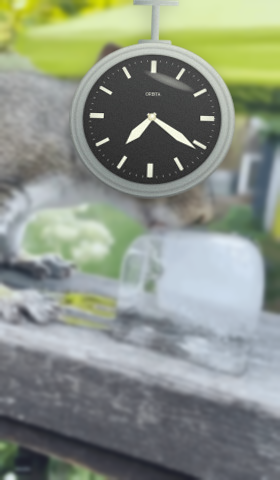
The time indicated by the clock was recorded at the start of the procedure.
7:21
